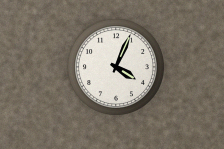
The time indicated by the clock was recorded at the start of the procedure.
4:04
